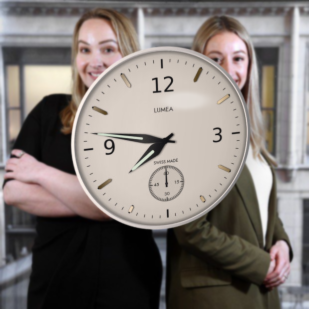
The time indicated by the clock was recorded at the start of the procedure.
7:47
